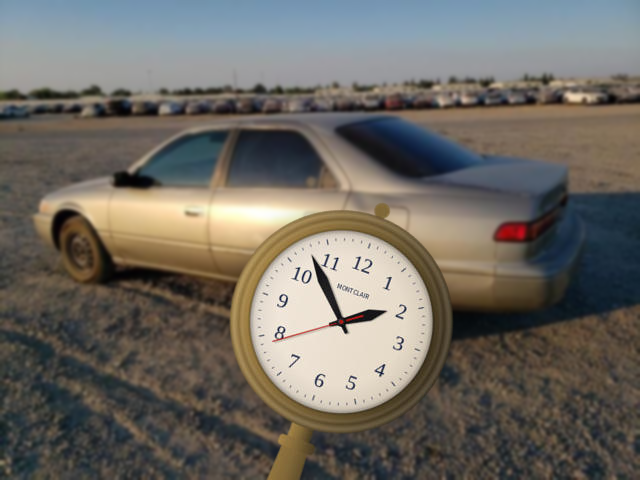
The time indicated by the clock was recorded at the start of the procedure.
1:52:39
